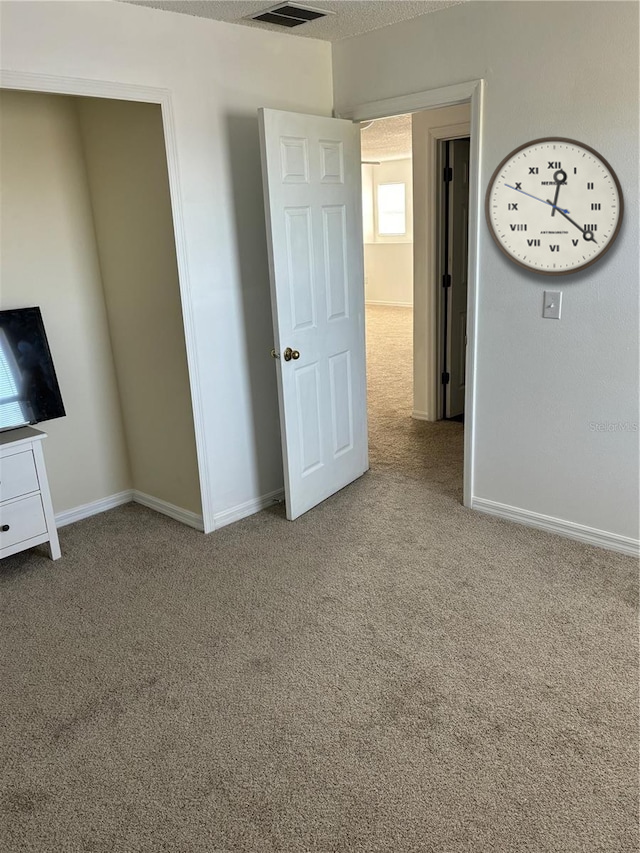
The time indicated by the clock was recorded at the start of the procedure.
12:21:49
